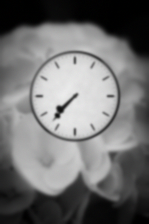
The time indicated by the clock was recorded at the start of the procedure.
7:37
